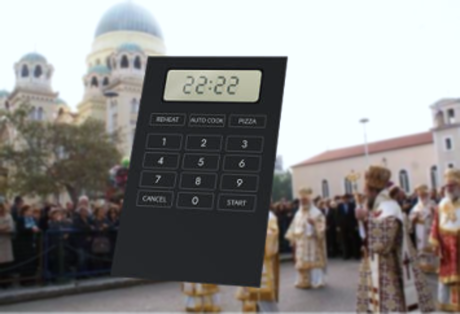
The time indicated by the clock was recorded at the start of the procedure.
22:22
